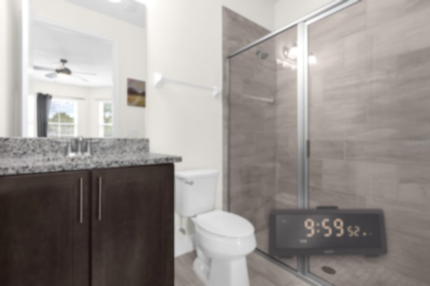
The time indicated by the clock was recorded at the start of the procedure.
9:59
